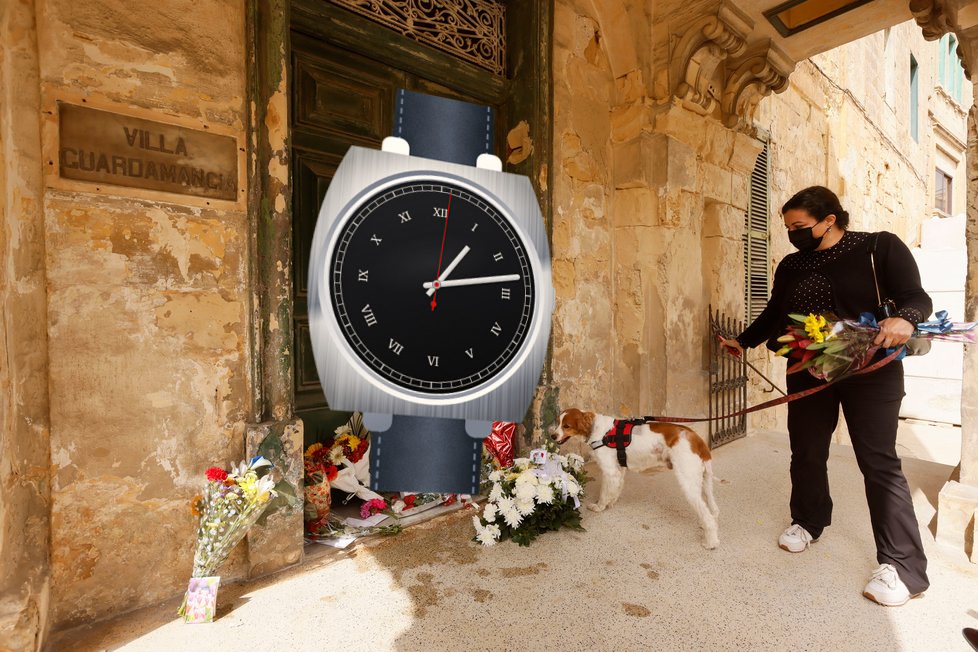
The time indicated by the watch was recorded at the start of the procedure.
1:13:01
